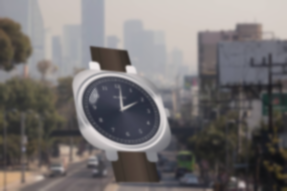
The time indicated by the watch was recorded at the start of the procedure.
2:01
